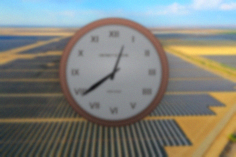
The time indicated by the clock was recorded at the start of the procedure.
12:39
